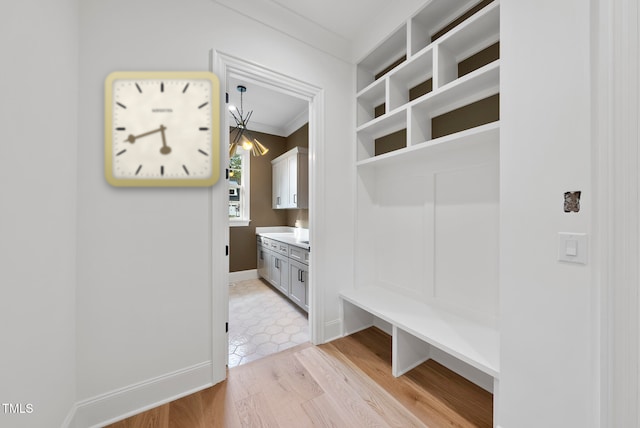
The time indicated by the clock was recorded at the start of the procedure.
5:42
